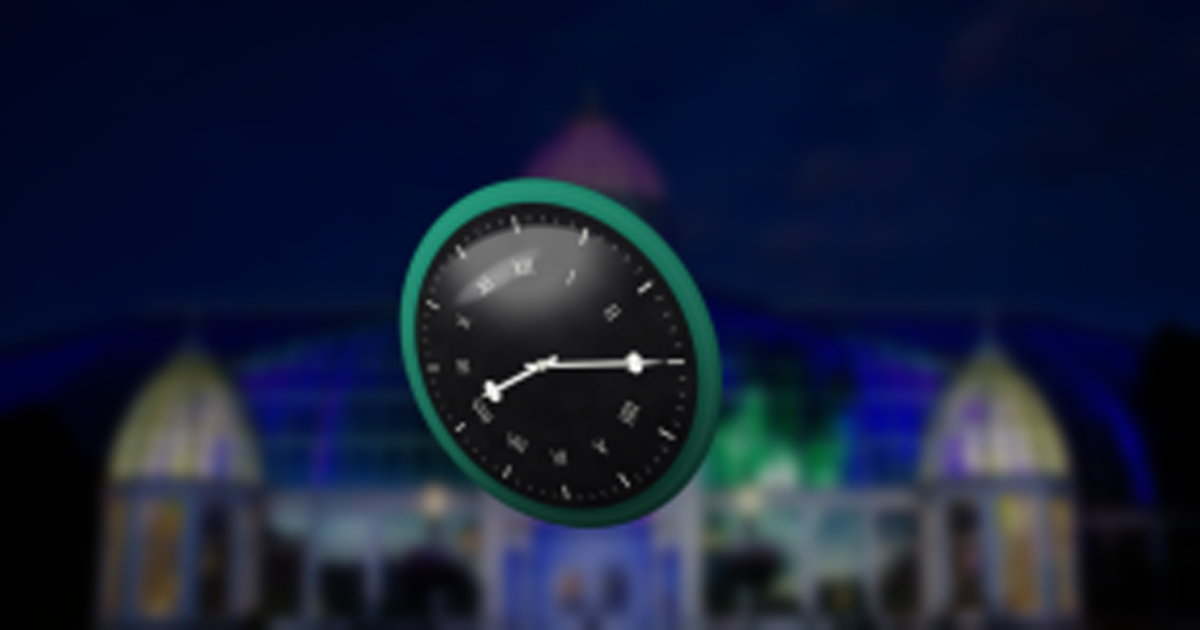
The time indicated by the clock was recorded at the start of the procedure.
8:15
